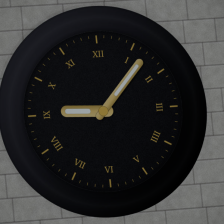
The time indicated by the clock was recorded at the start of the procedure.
9:07
